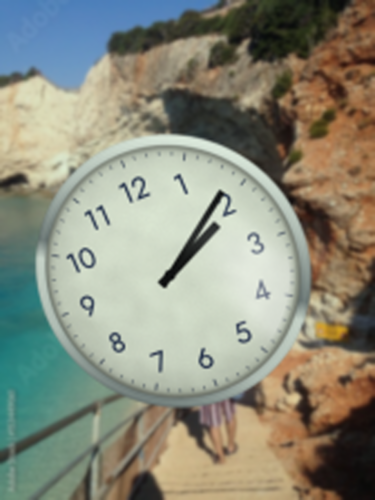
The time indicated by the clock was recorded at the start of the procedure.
2:09
